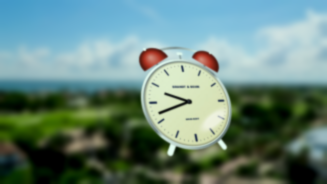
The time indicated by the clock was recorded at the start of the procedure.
9:42
